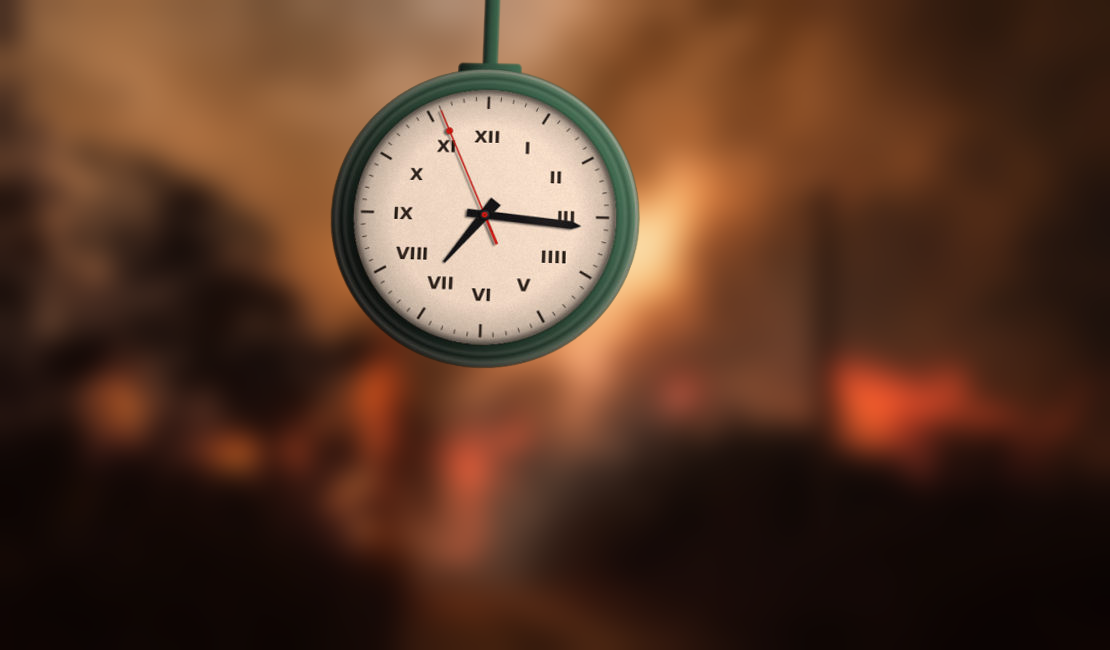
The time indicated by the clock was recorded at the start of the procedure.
7:15:56
